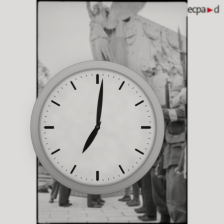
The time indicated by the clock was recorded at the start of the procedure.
7:01
